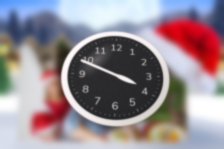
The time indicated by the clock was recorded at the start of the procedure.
3:49
